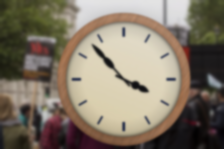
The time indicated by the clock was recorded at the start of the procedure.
3:53
